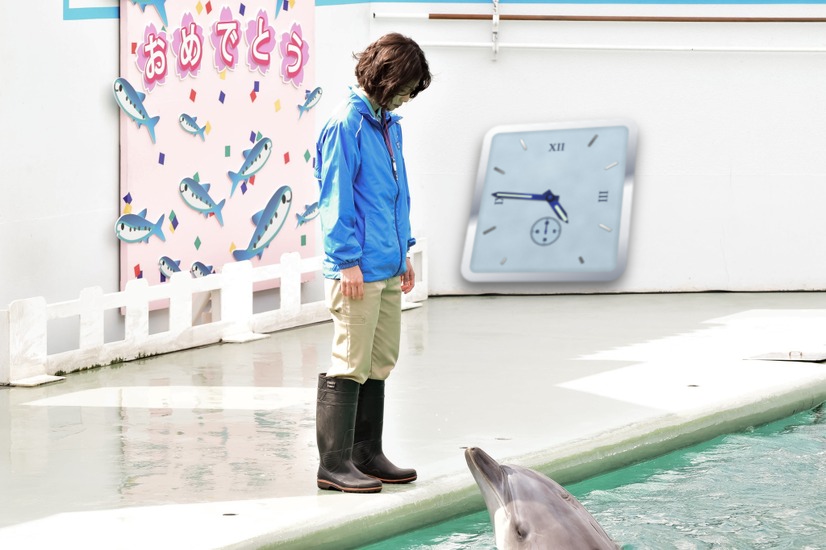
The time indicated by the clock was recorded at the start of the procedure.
4:46
